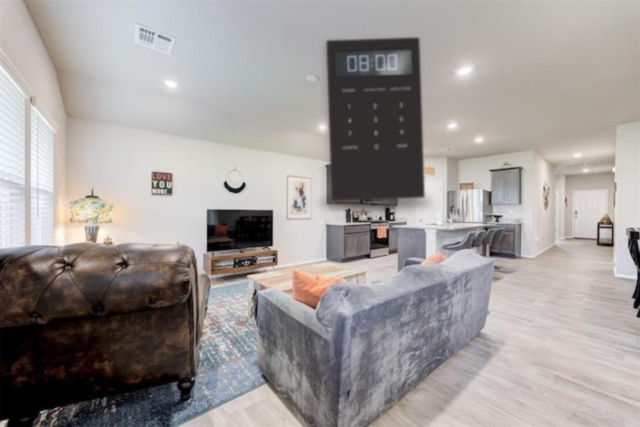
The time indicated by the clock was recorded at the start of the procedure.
8:00
